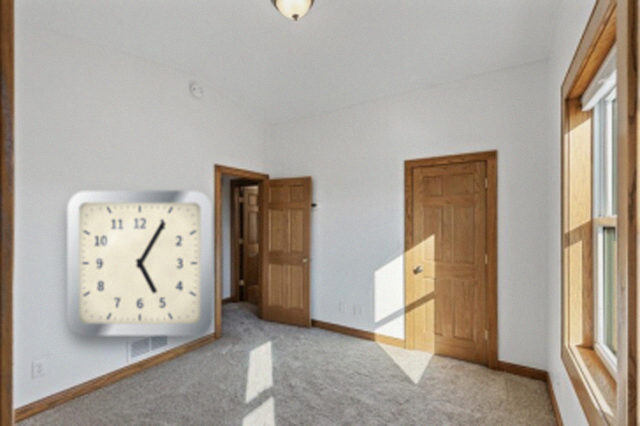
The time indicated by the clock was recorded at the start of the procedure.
5:05
